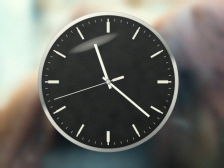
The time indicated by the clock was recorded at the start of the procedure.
11:21:42
